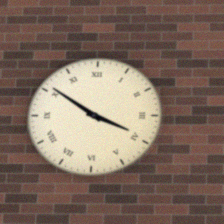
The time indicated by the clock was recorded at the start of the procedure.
3:51
